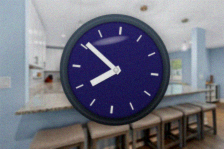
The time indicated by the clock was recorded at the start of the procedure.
7:51
